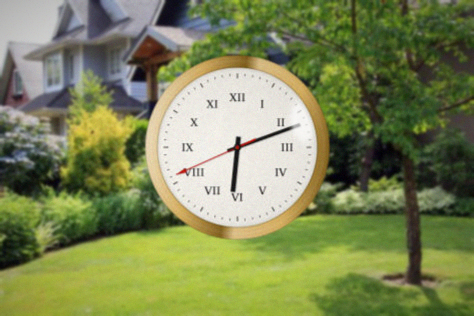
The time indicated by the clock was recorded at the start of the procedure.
6:11:41
